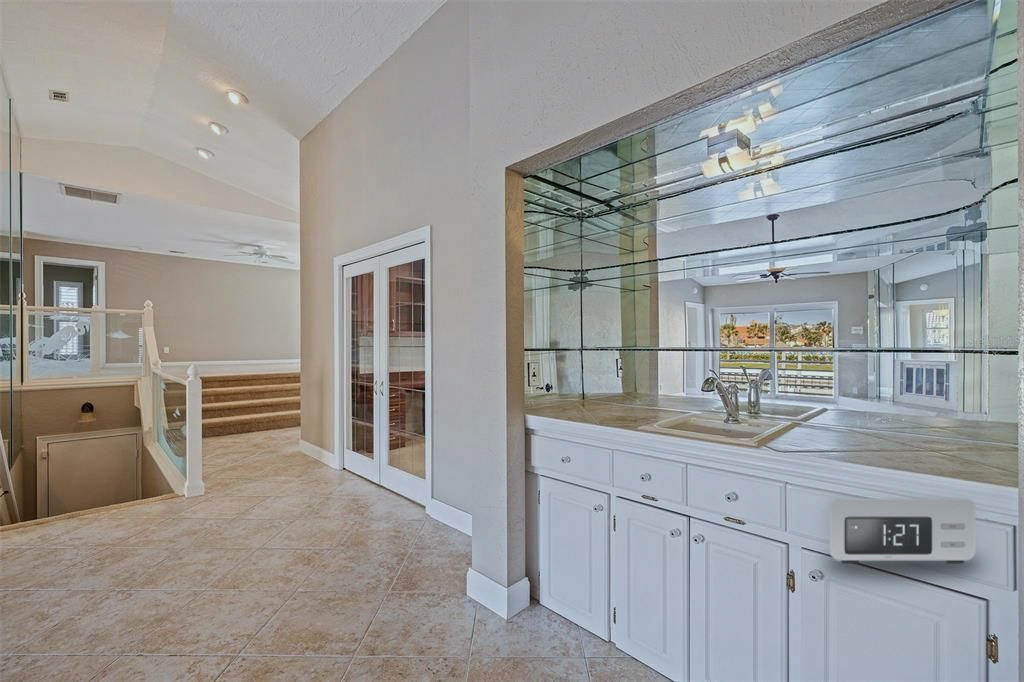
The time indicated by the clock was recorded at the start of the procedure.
1:27
